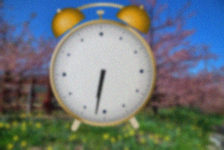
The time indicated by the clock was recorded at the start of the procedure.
6:32
